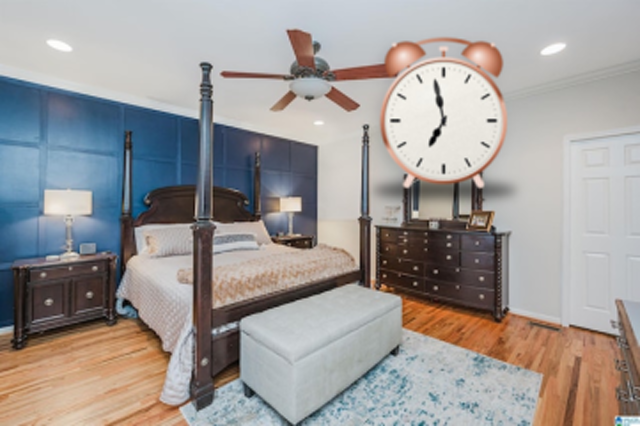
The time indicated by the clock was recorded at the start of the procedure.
6:58
